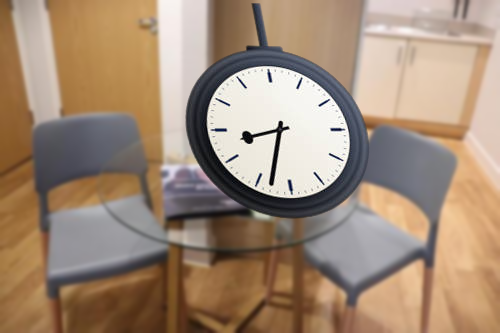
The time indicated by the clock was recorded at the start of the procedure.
8:33
